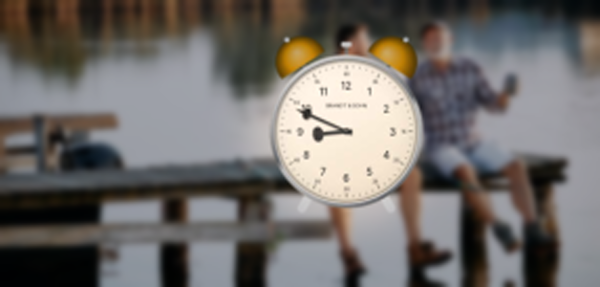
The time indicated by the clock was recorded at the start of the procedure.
8:49
